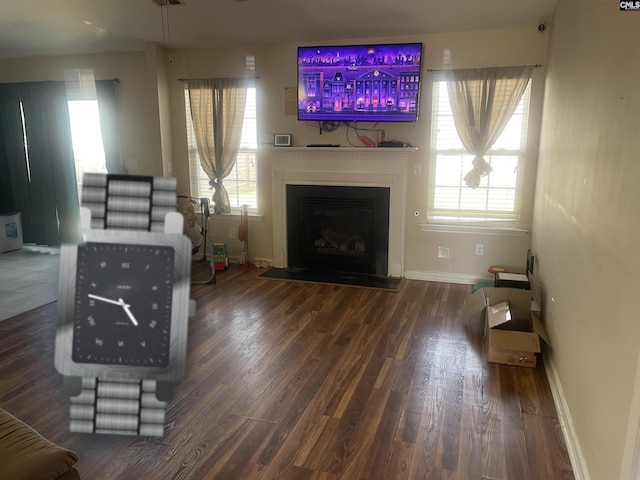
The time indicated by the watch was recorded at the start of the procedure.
4:47
